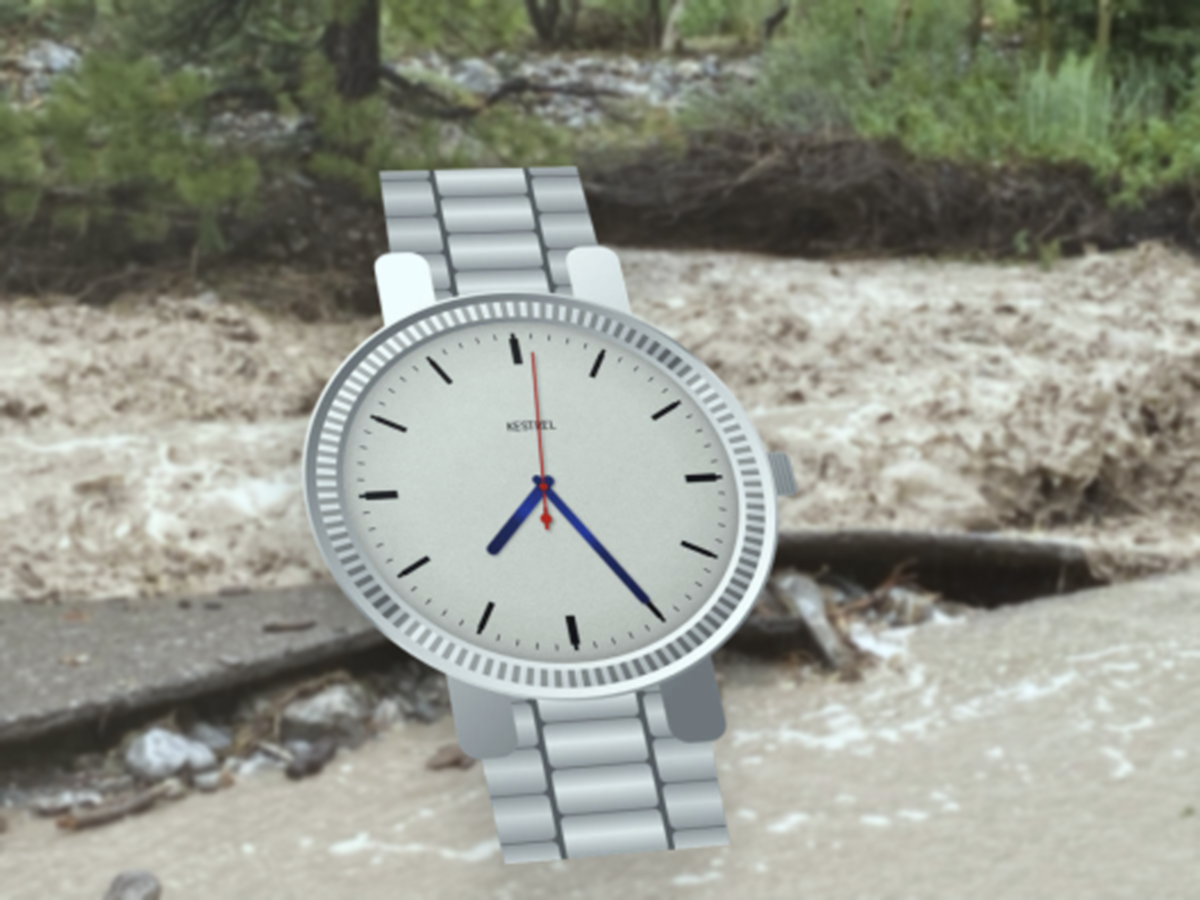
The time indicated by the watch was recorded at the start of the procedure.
7:25:01
